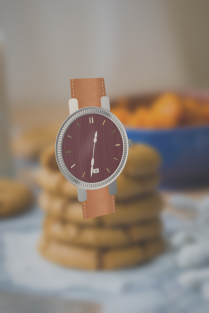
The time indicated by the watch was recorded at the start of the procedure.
12:32
